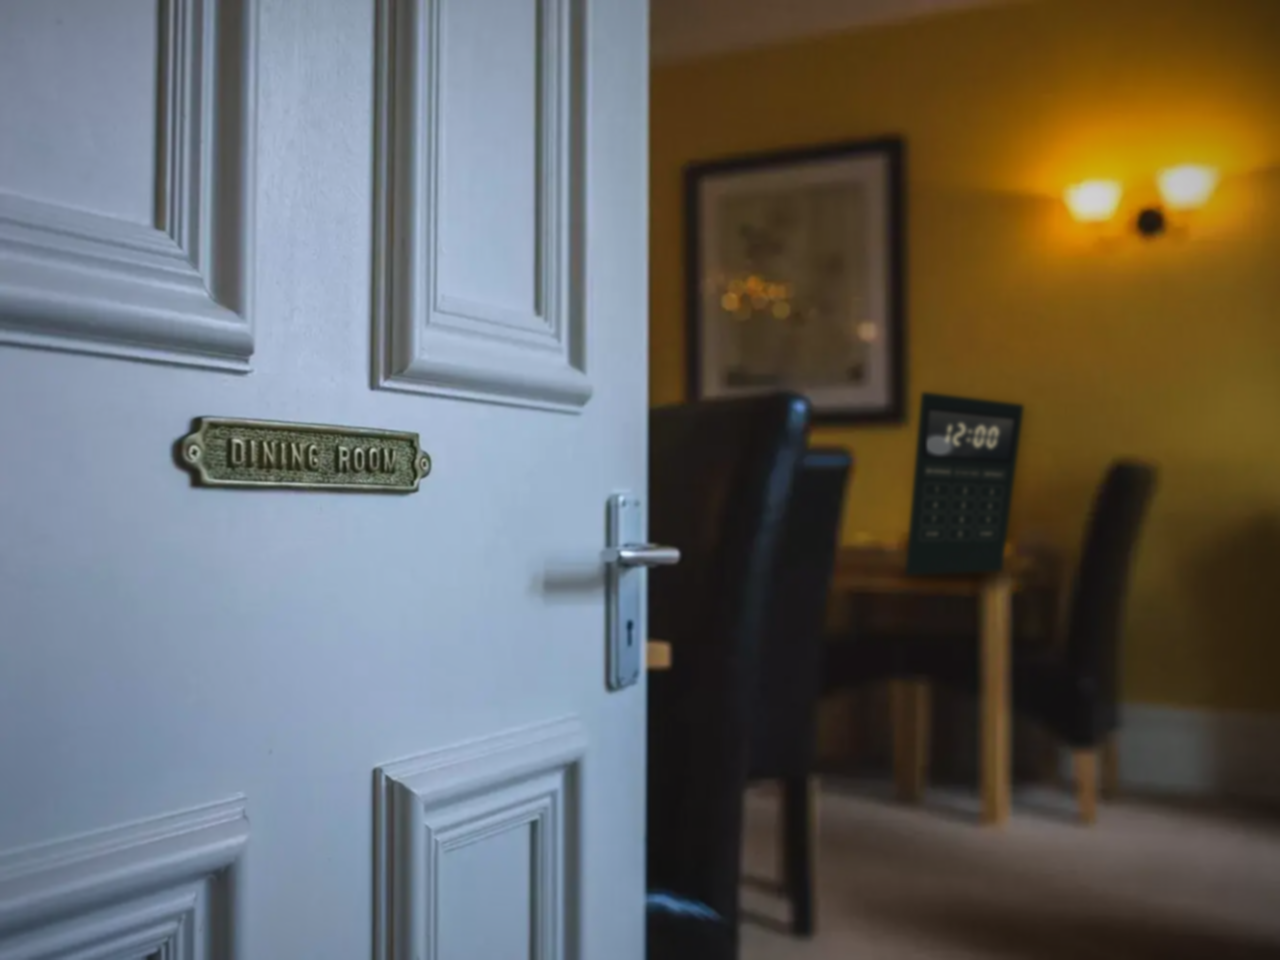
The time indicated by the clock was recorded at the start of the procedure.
12:00
